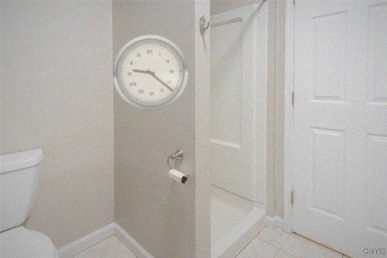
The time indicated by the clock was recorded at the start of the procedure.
9:22
